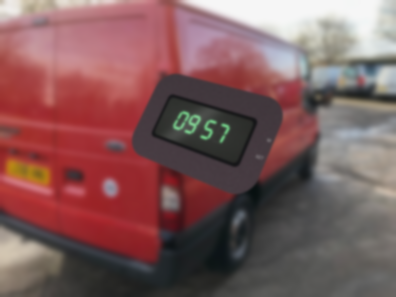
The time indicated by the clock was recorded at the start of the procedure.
9:57
